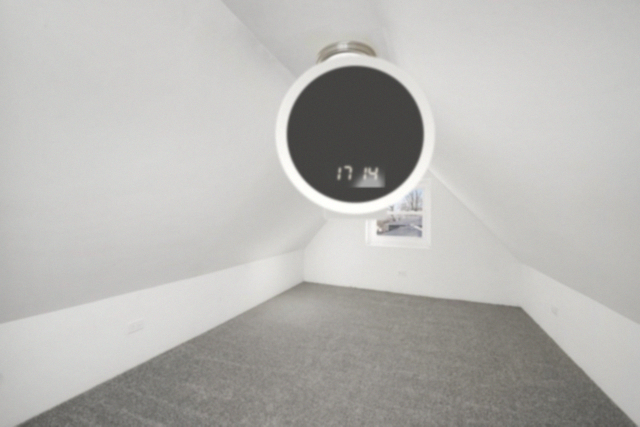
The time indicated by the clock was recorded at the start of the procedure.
17:14
